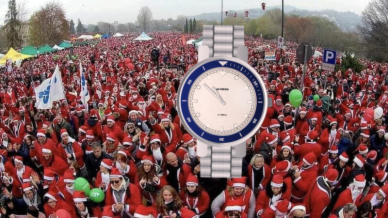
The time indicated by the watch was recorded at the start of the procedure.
10:52
